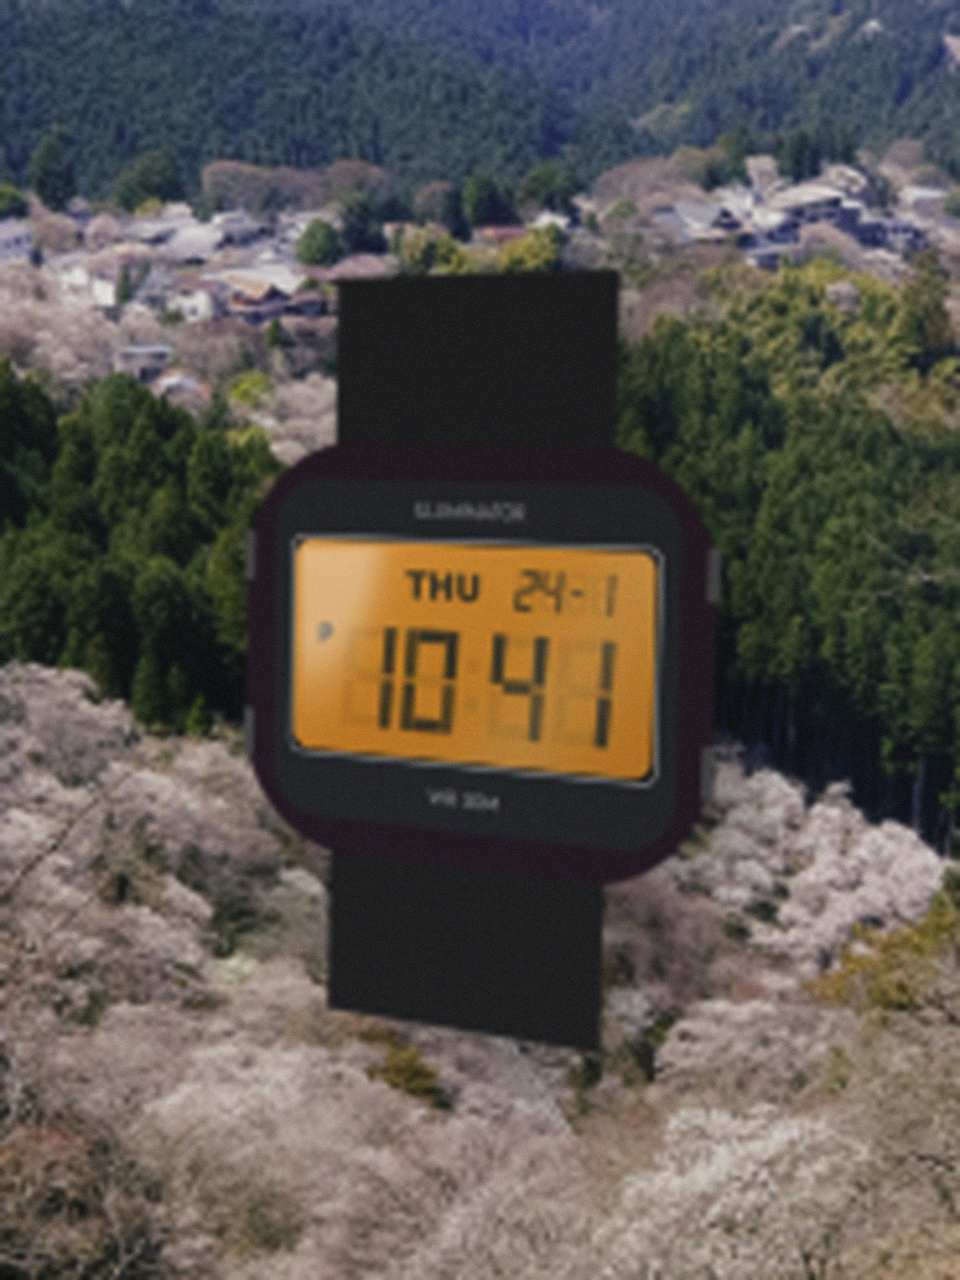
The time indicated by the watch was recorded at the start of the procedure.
10:41
